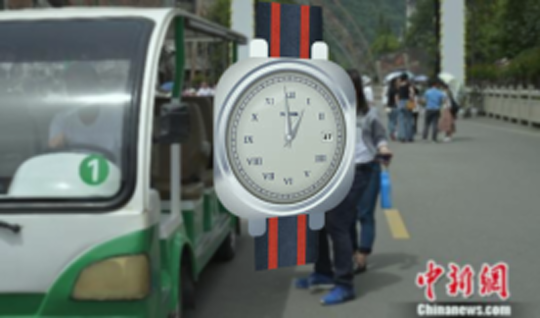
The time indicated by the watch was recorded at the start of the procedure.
12:59
